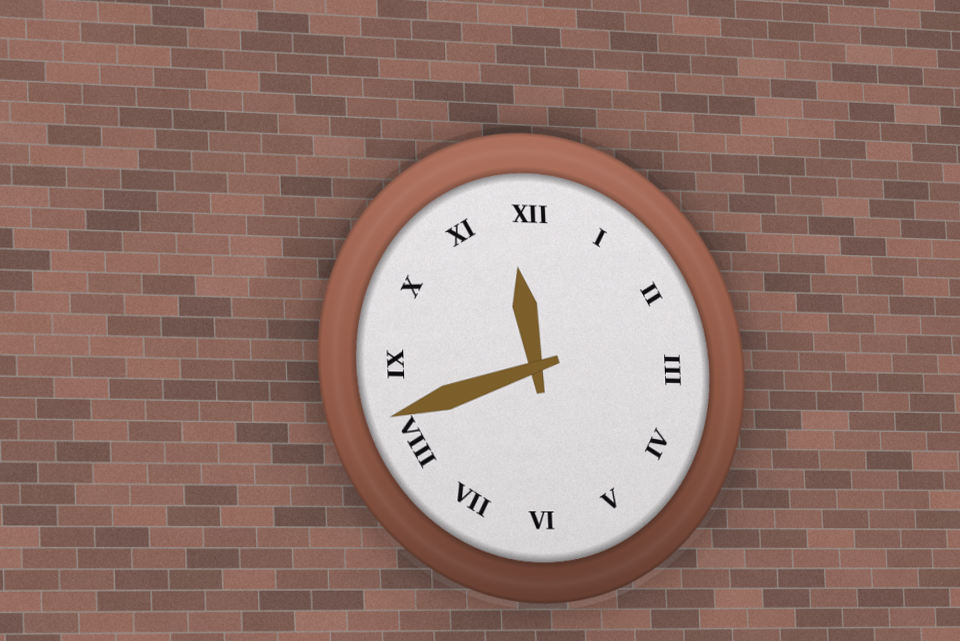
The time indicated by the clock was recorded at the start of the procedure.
11:42
